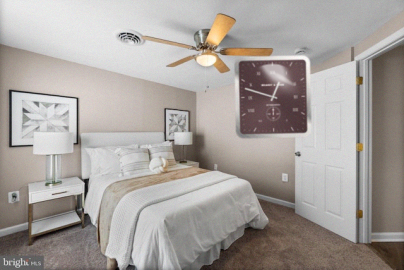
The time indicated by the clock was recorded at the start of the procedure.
12:48
